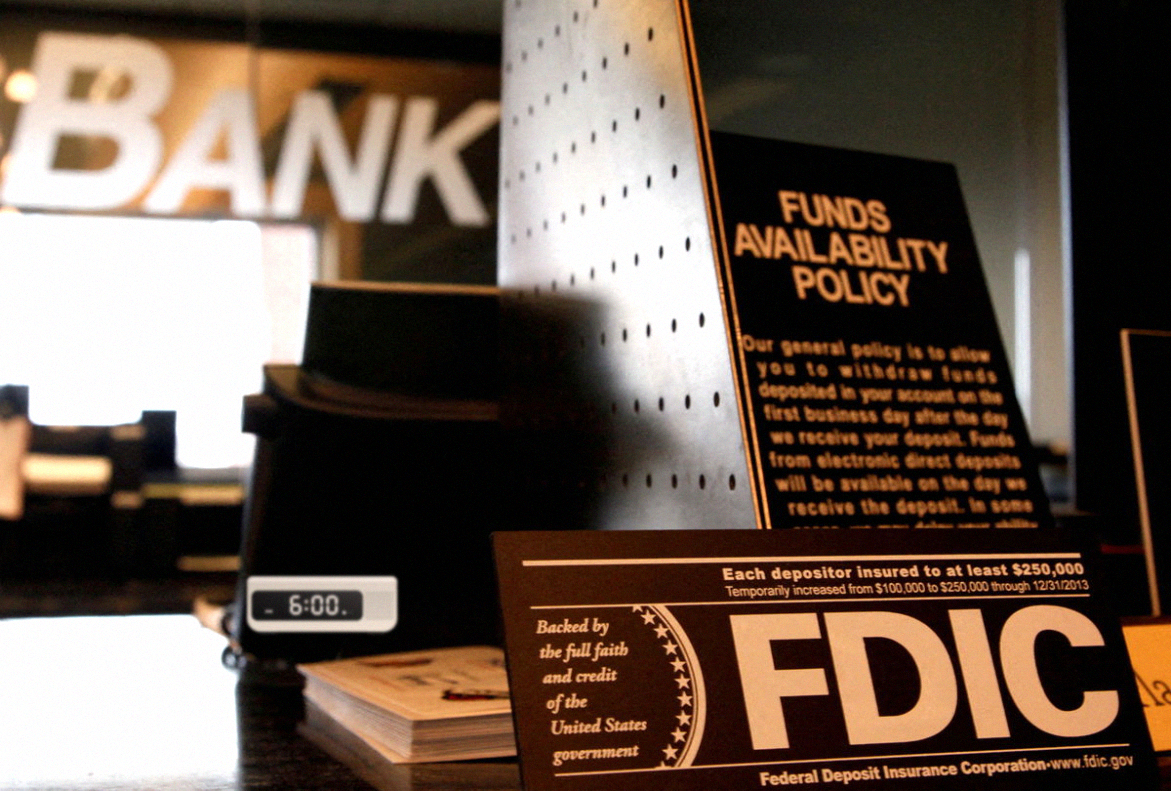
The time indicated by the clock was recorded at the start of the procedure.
6:00
